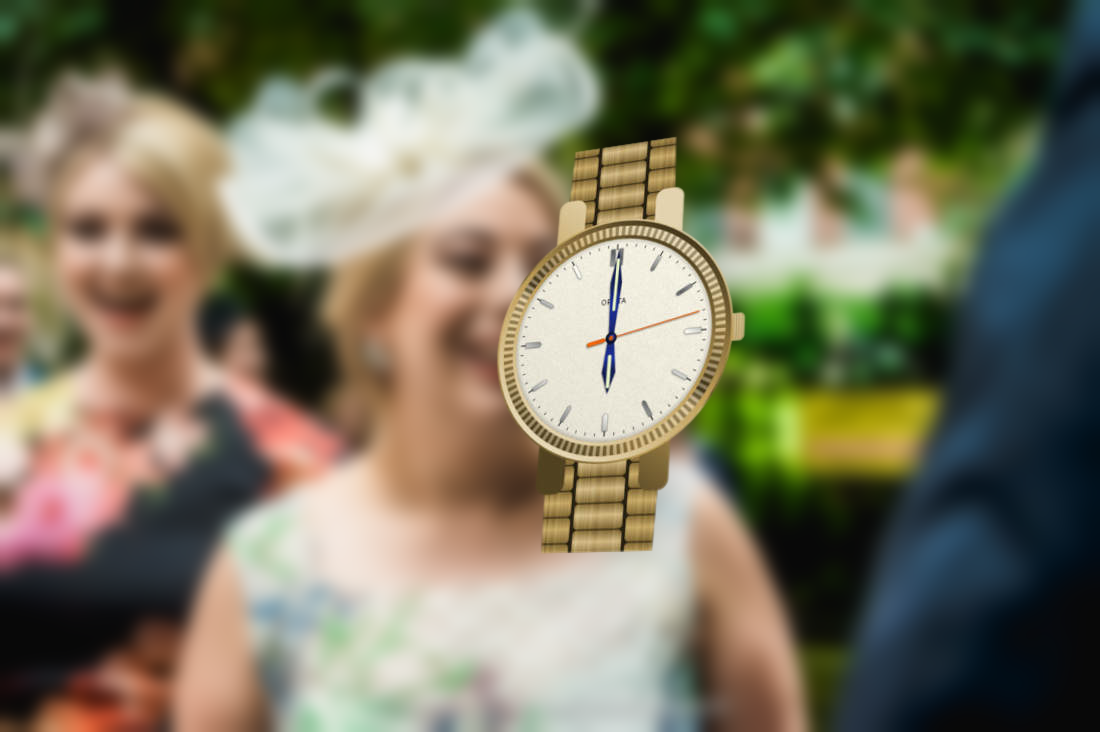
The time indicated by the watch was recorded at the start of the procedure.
6:00:13
